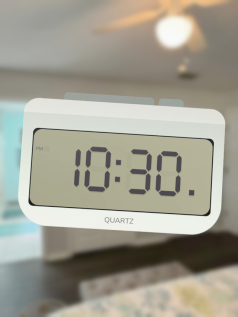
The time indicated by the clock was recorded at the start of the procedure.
10:30
